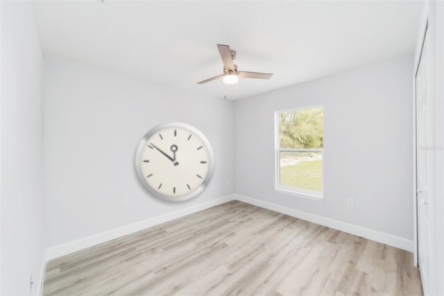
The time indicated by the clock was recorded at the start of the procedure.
11:51
